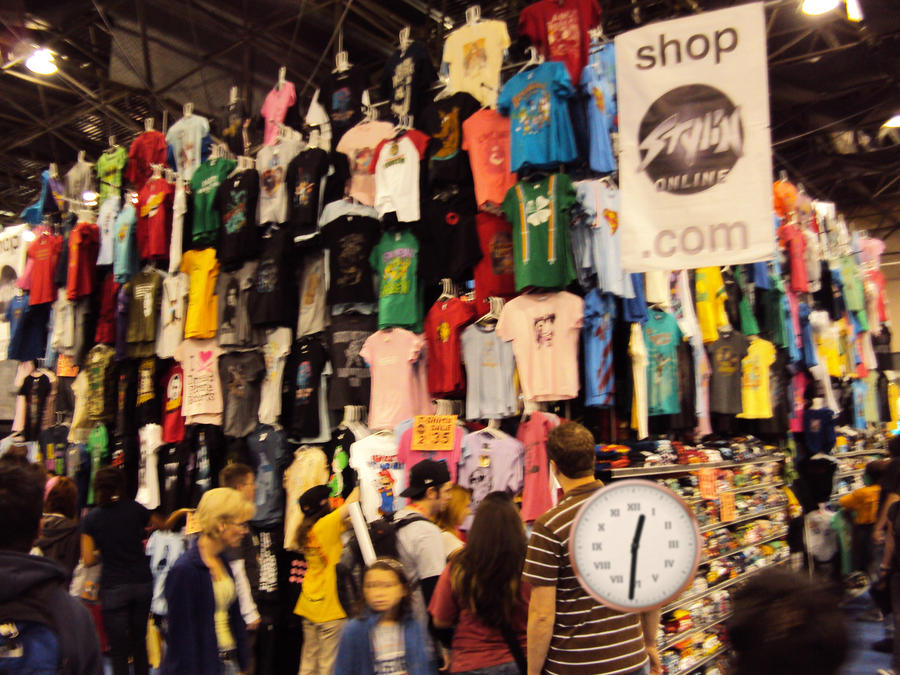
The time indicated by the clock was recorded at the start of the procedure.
12:31
